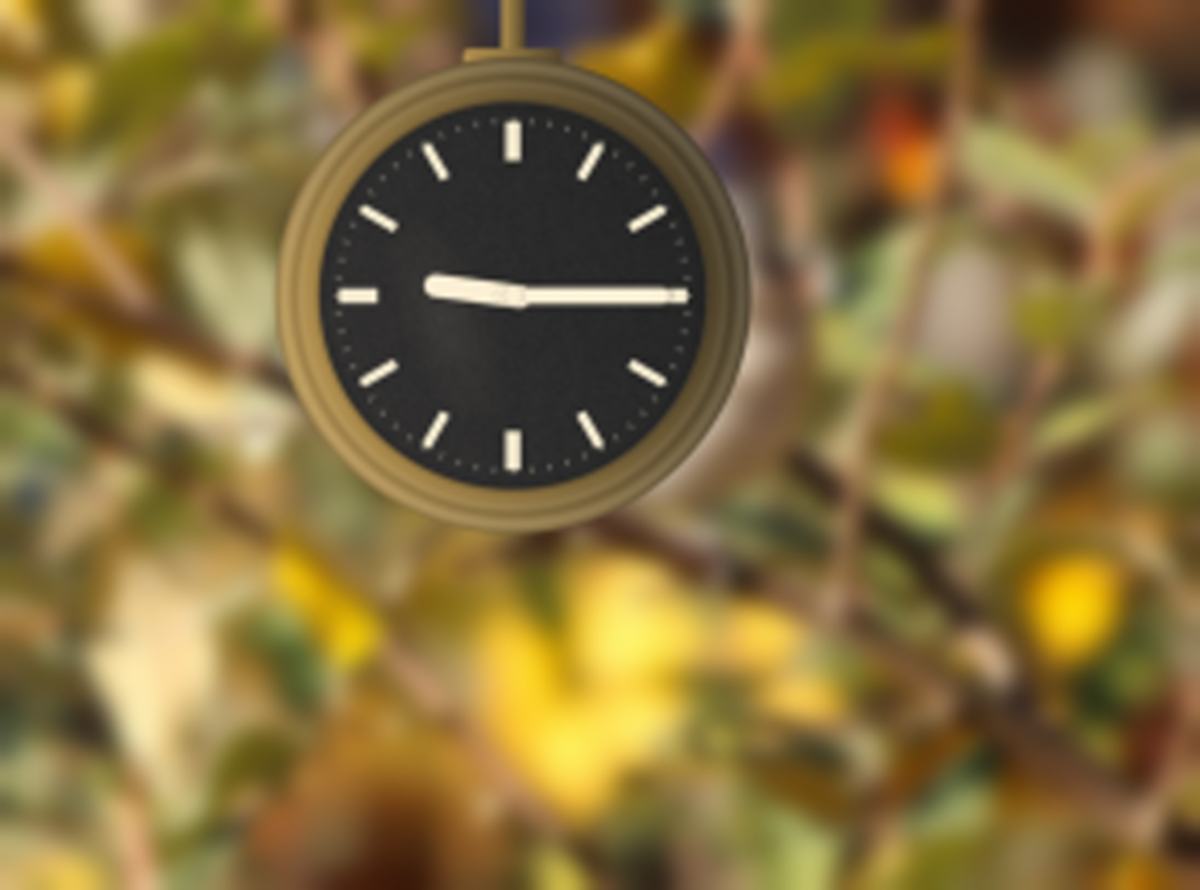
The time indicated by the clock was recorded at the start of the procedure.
9:15
